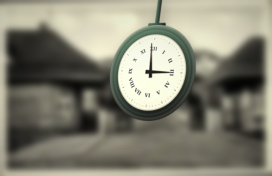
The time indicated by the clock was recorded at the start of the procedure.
2:59
